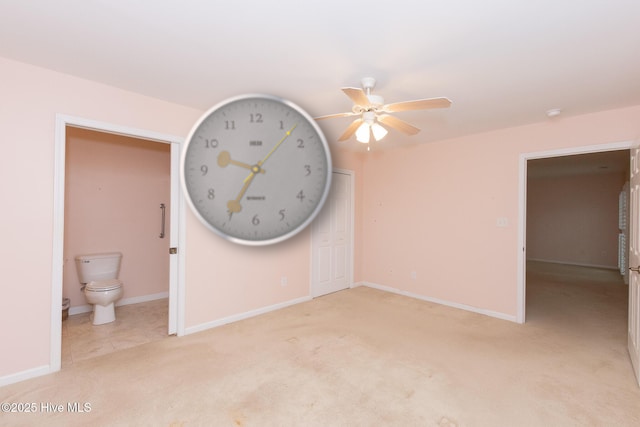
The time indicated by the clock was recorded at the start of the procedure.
9:35:07
